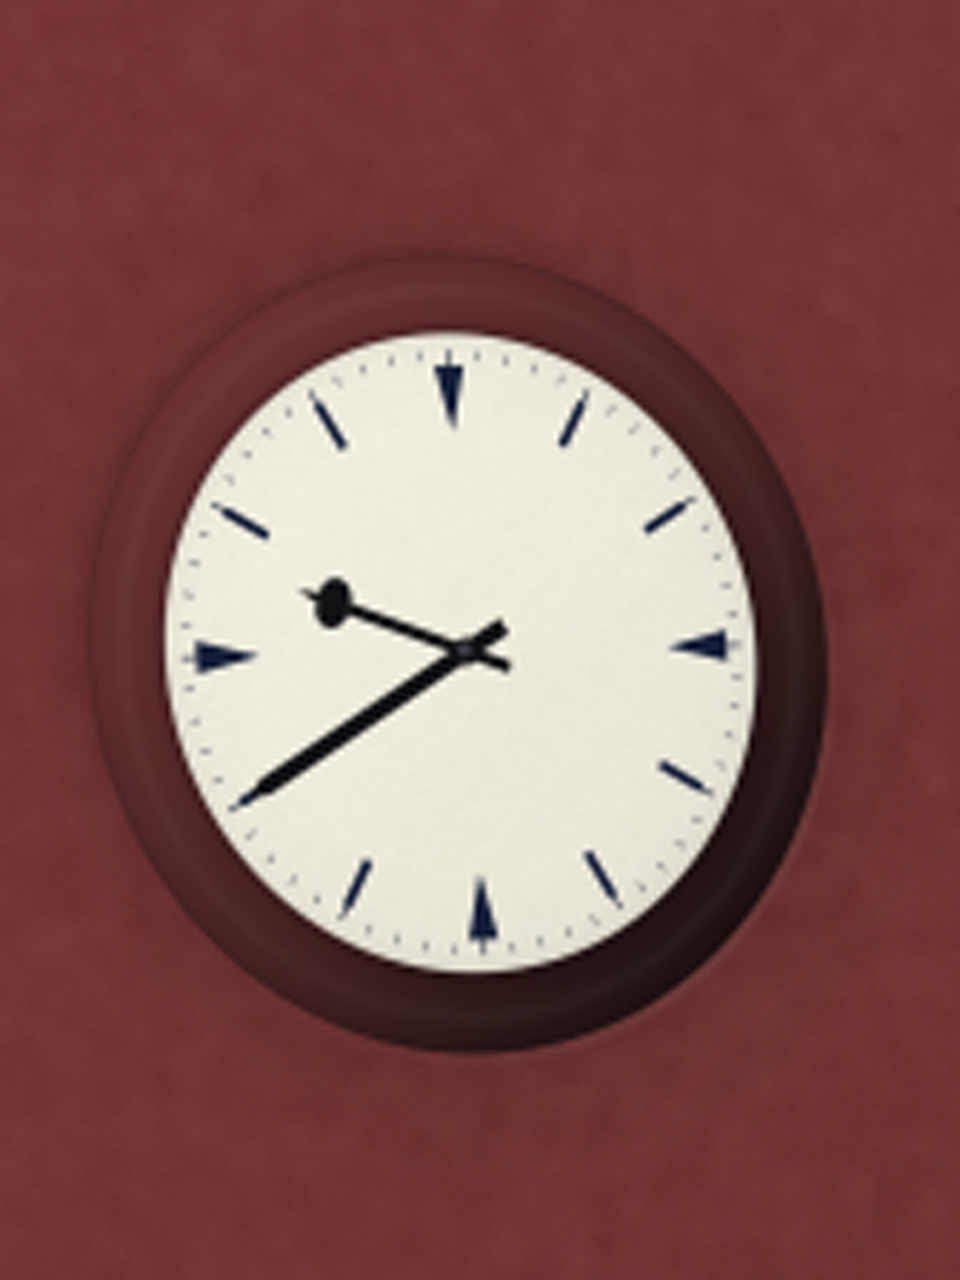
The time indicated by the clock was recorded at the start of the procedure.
9:40
